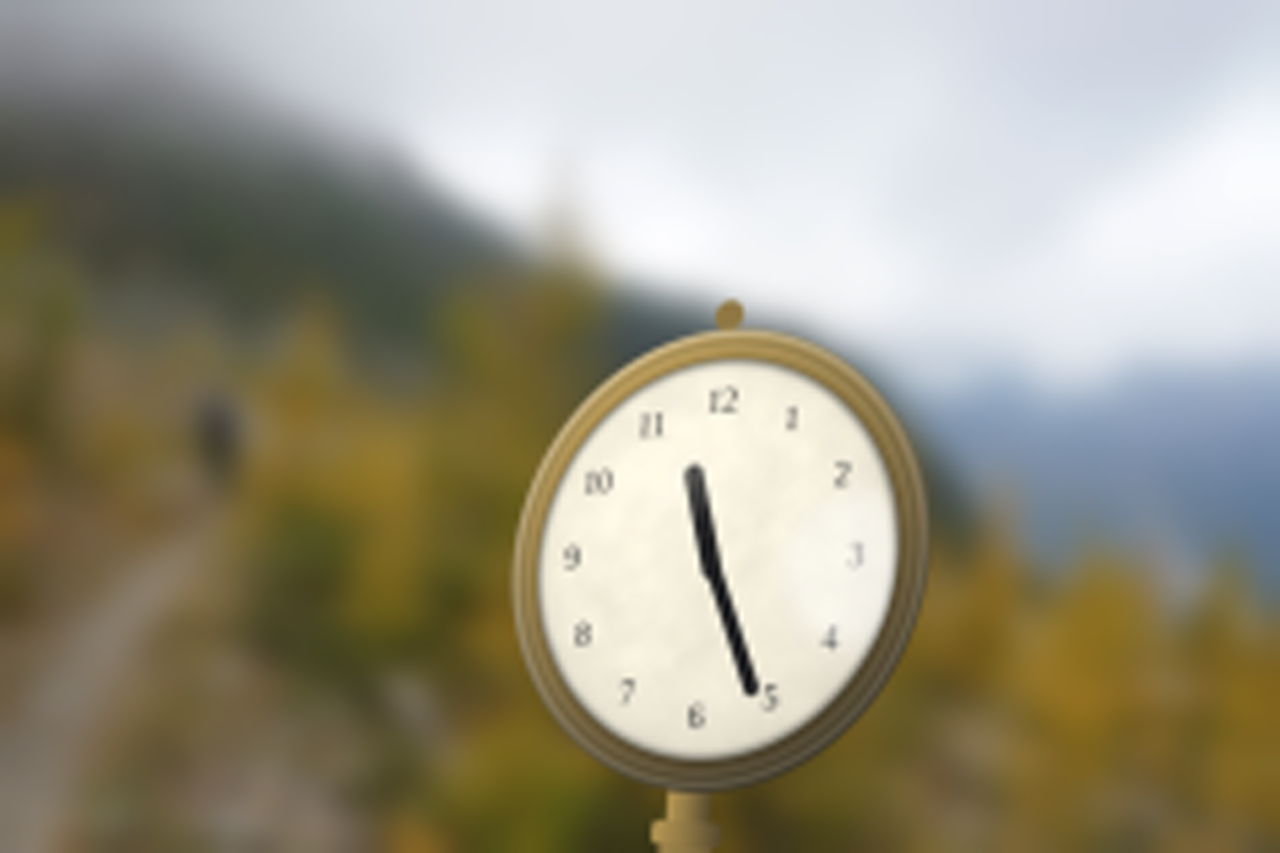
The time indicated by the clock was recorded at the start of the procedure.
11:26
